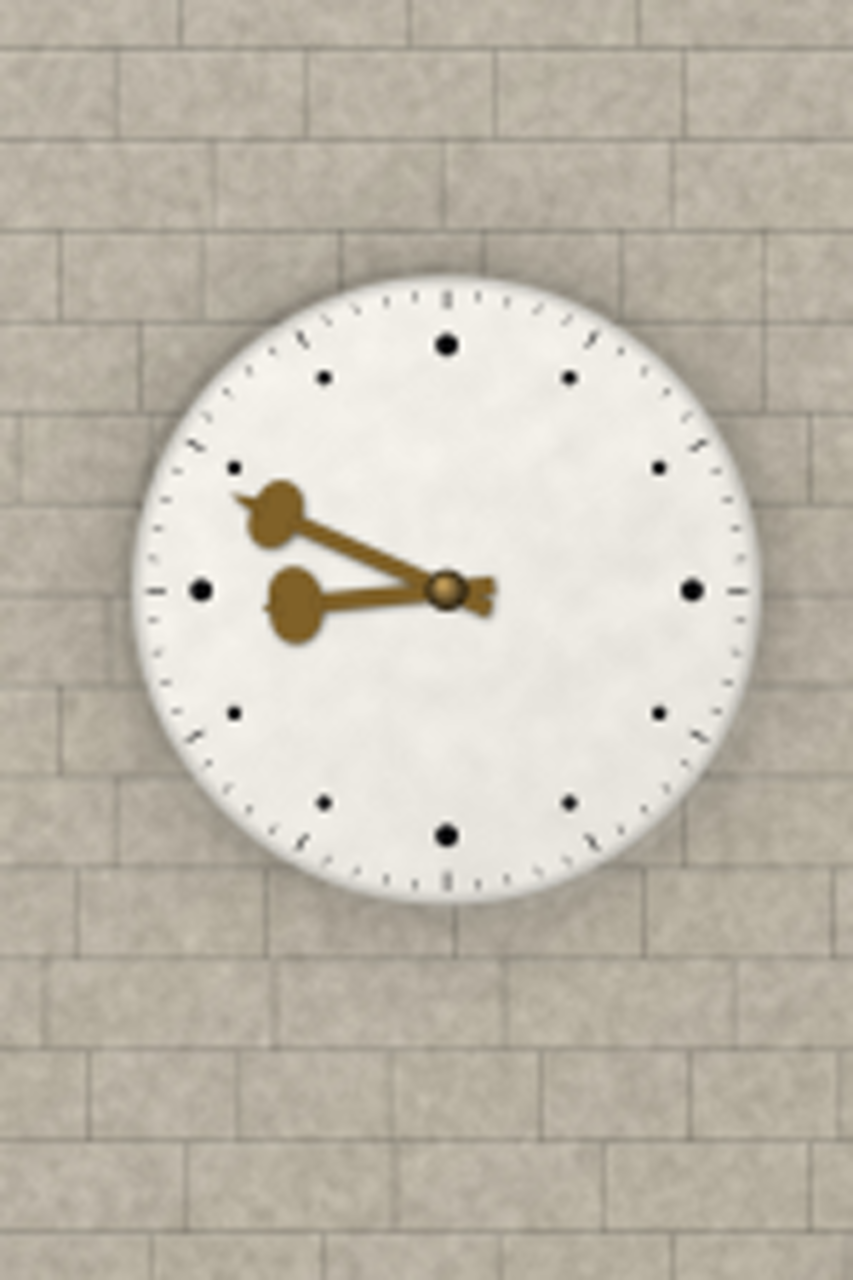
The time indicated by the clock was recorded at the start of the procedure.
8:49
